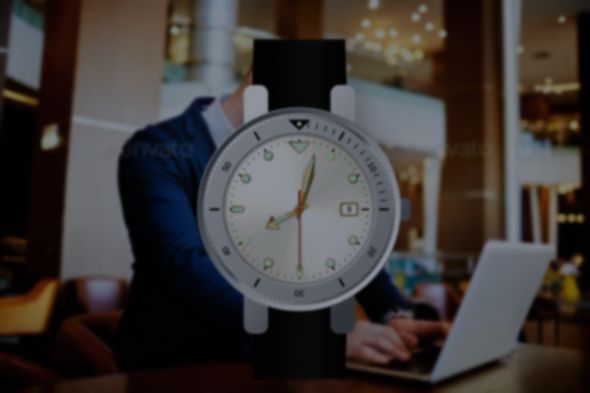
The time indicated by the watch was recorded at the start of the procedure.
8:02:30
